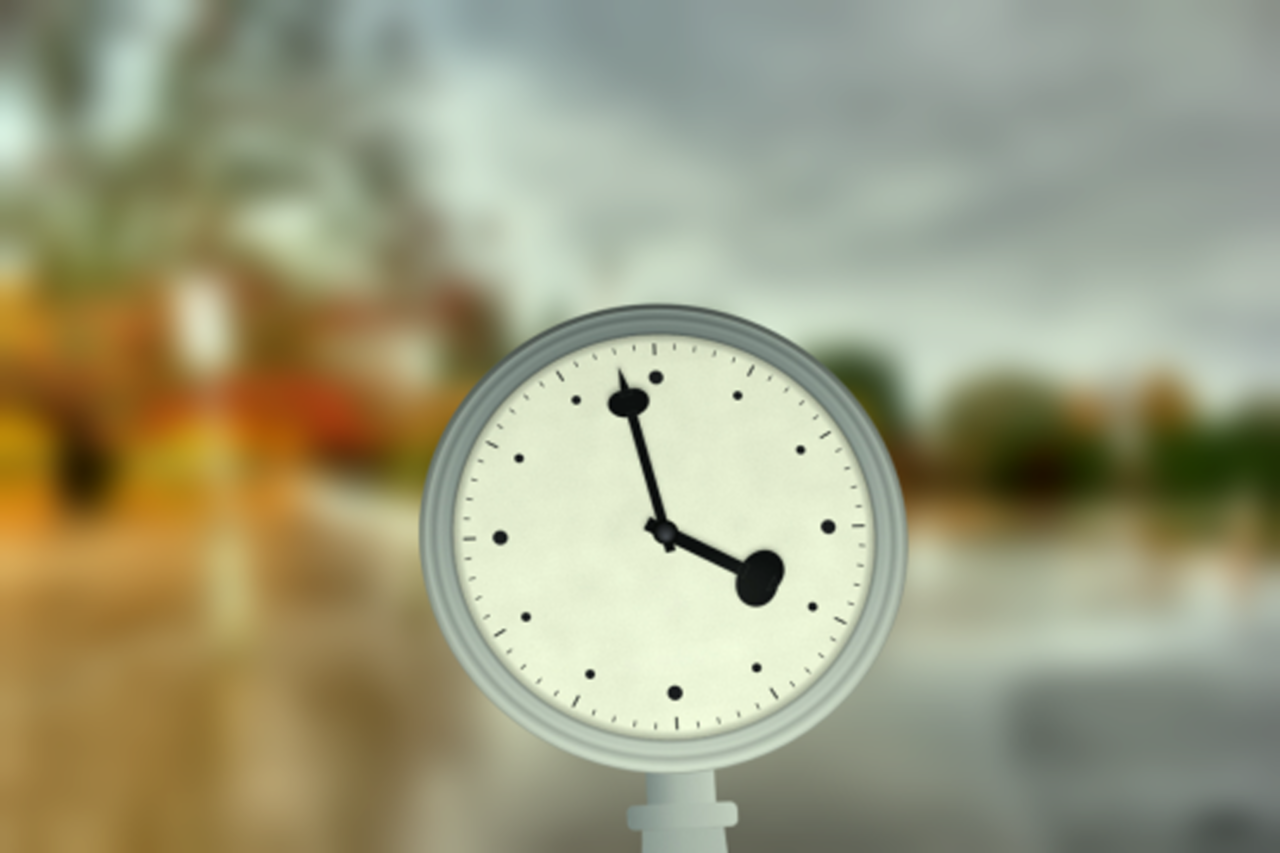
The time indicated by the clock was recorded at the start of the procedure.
3:58
